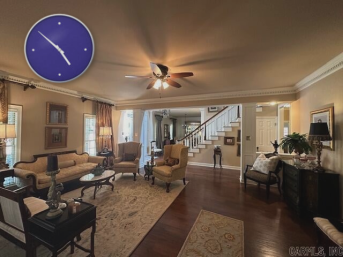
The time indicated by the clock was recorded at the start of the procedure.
4:52
